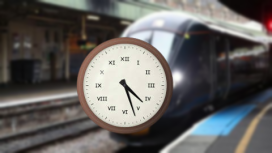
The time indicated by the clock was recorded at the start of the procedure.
4:27
